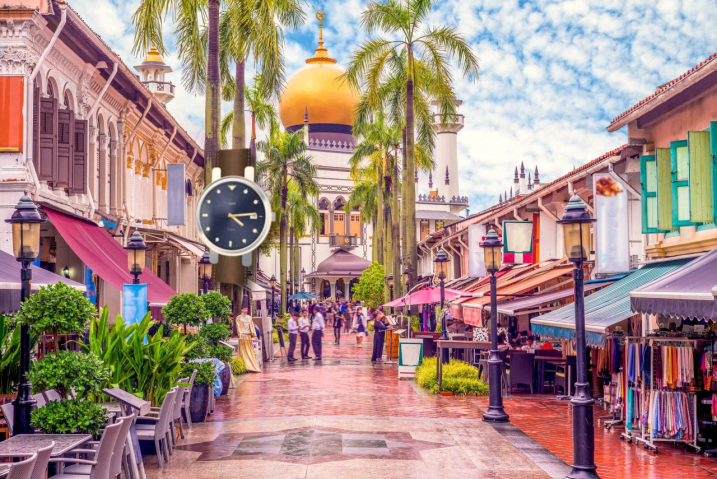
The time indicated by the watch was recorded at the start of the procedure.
4:14
